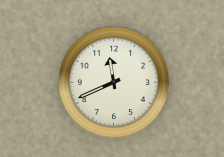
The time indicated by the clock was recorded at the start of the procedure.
11:41
